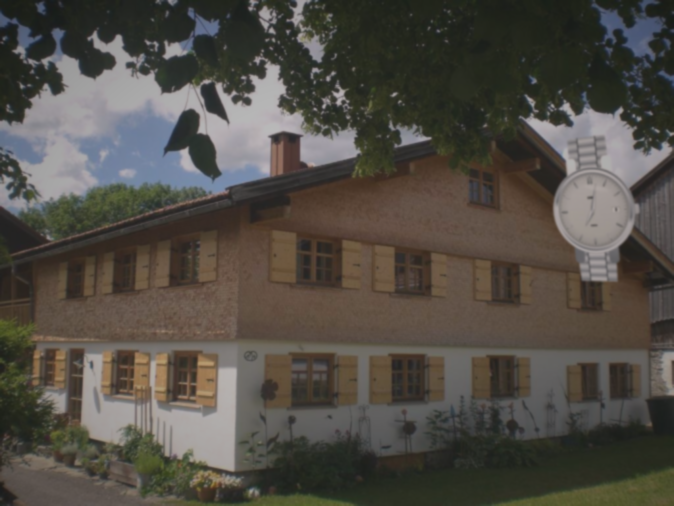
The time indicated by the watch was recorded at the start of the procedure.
7:02
